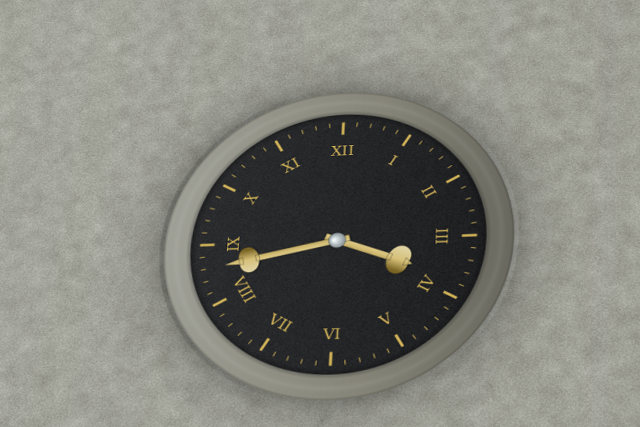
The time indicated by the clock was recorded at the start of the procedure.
3:43
